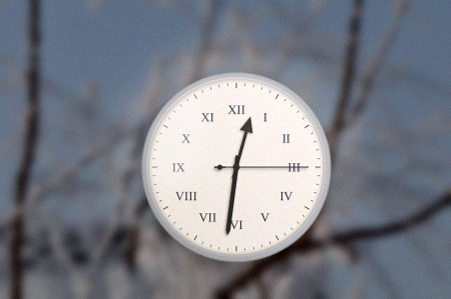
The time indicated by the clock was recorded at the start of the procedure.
12:31:15
